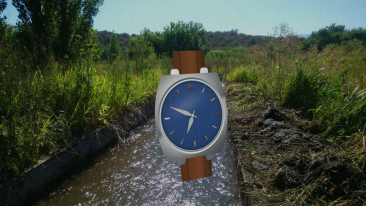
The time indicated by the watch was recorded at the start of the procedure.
6:49
